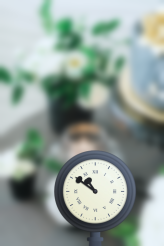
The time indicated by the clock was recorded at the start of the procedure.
10:51
